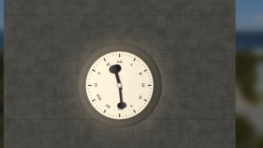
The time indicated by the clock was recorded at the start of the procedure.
11:29
